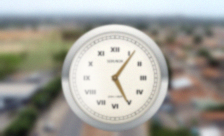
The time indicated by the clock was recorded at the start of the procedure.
5:06
